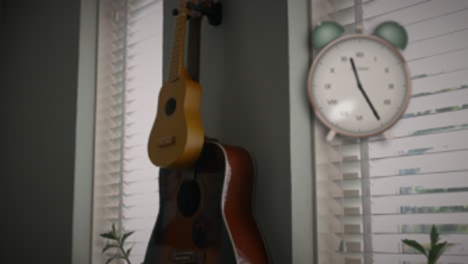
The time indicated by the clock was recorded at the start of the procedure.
11:25
